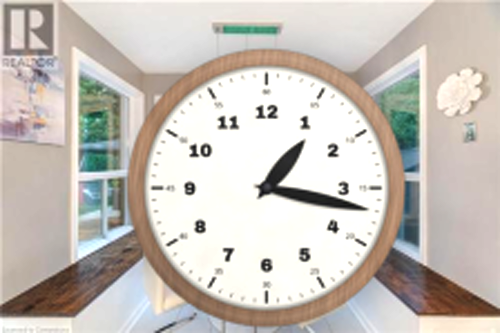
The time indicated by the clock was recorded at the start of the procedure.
1:17
